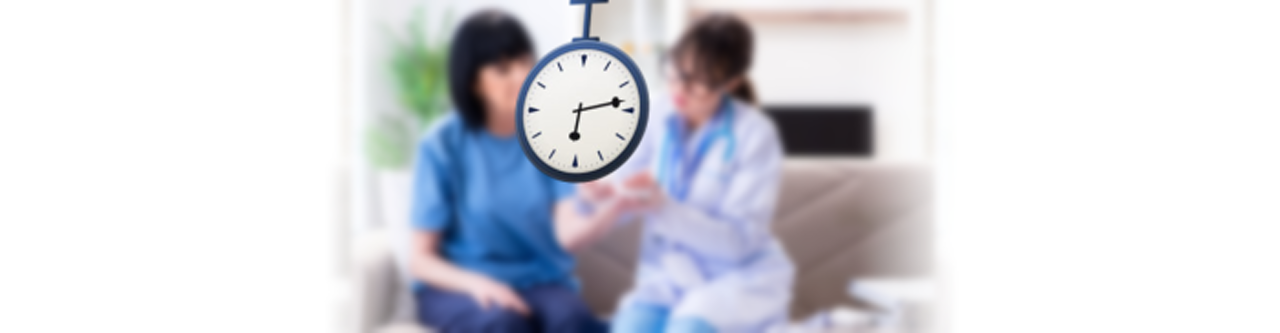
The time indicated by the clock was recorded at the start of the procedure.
6:13
